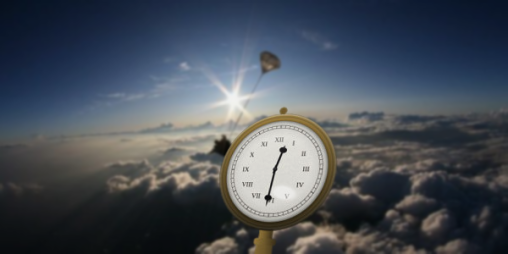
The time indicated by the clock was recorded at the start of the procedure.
12:31
